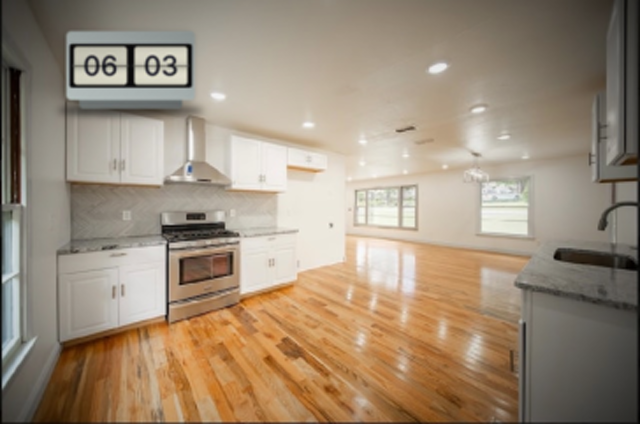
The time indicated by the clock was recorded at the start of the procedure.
6:03
